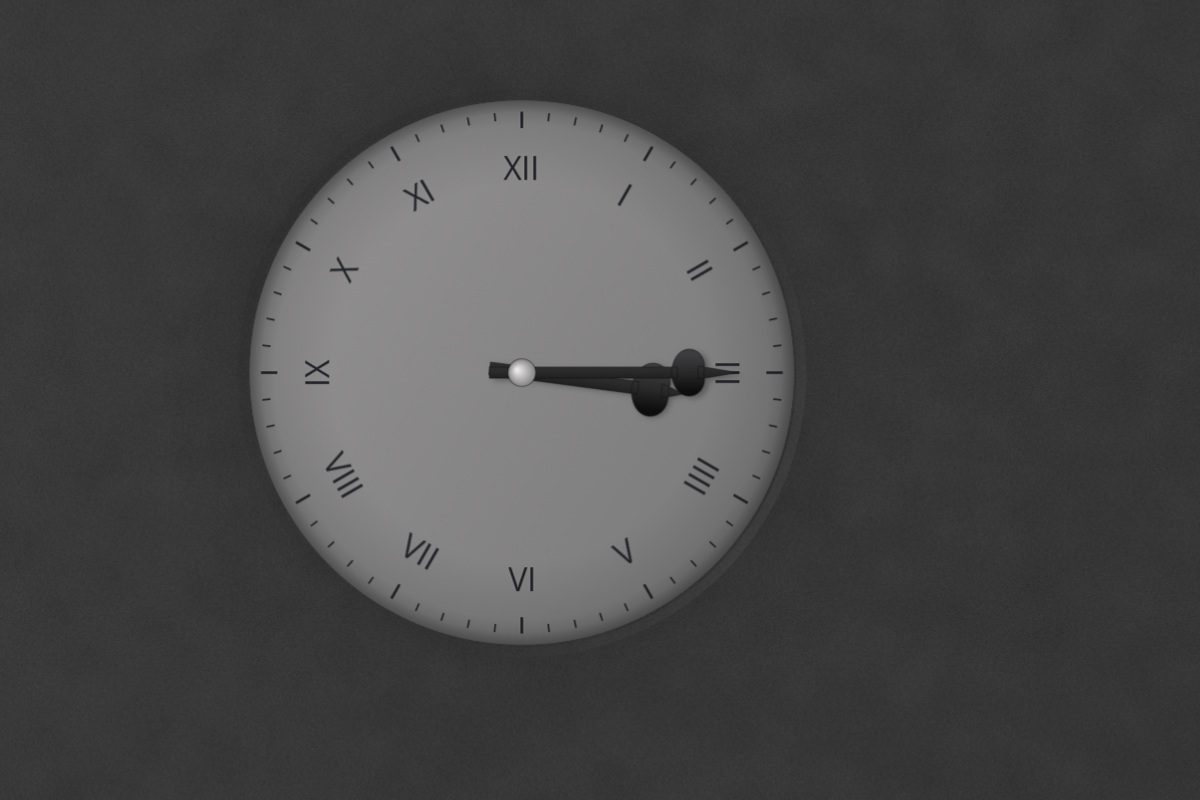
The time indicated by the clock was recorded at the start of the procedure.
3:15
